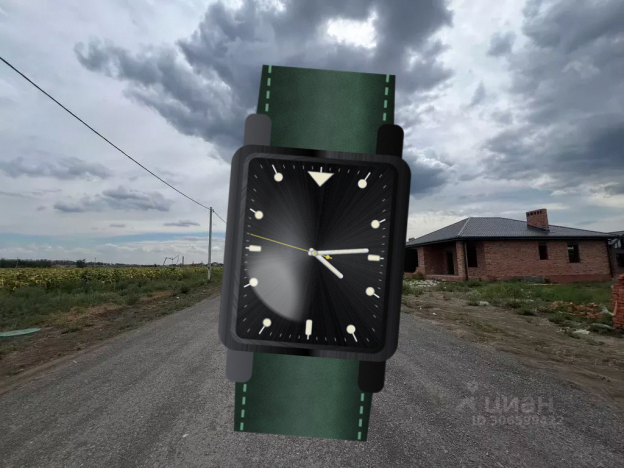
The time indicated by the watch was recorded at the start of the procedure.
4:13:47
